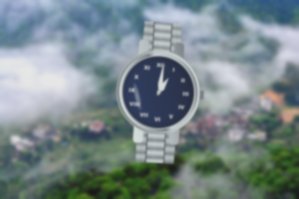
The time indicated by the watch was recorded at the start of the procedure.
1:01
